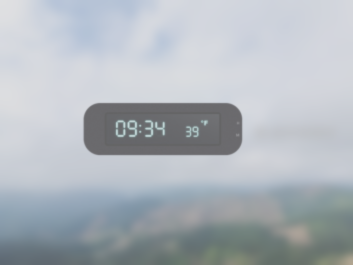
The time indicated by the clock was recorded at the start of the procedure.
9:34
